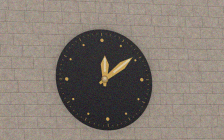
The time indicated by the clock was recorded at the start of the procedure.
12:09
